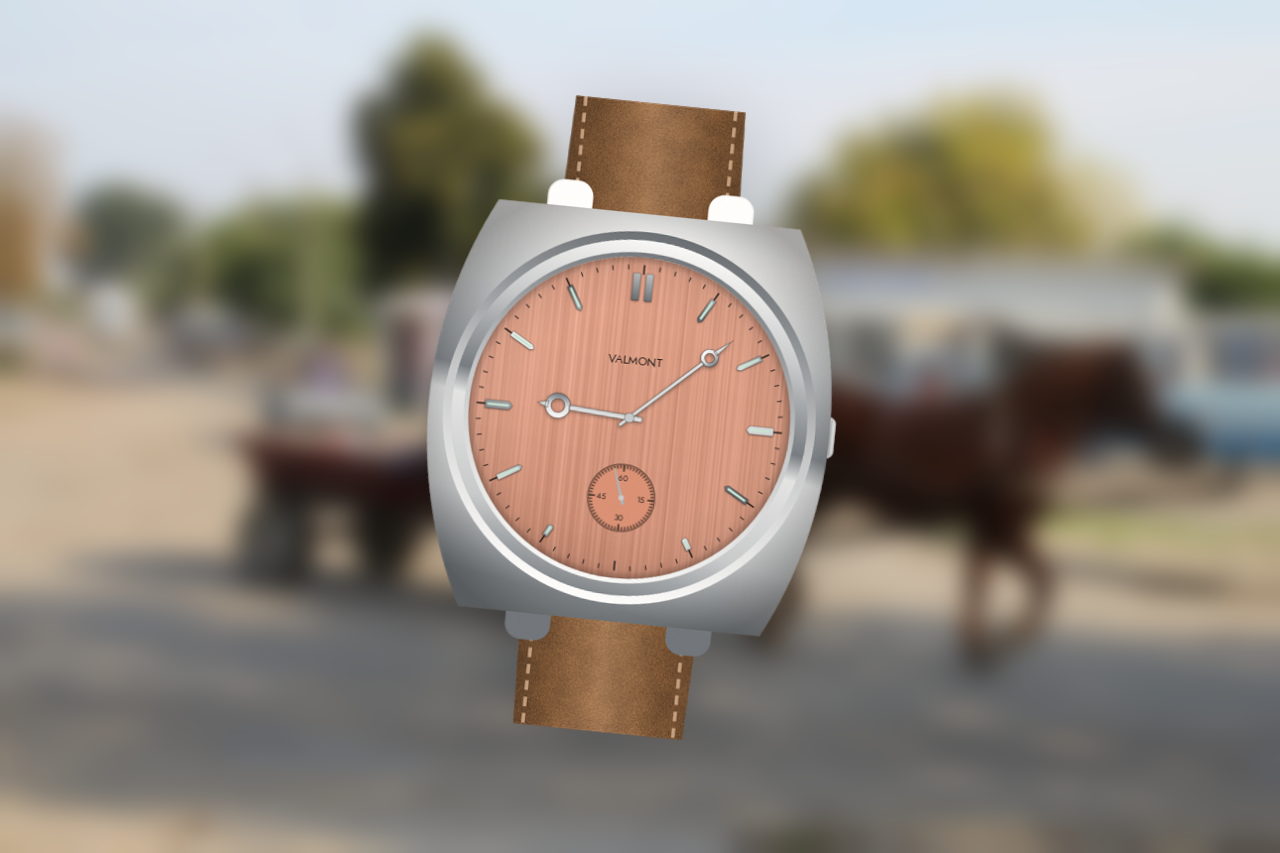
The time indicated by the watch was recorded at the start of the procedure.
9:07:57
